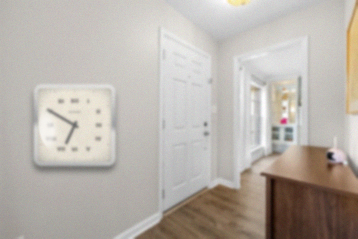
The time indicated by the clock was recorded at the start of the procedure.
6:50
